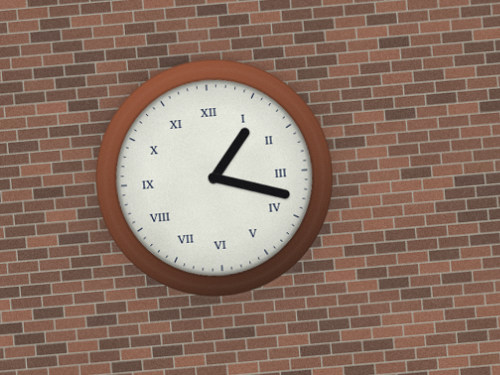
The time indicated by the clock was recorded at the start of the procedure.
1:18
